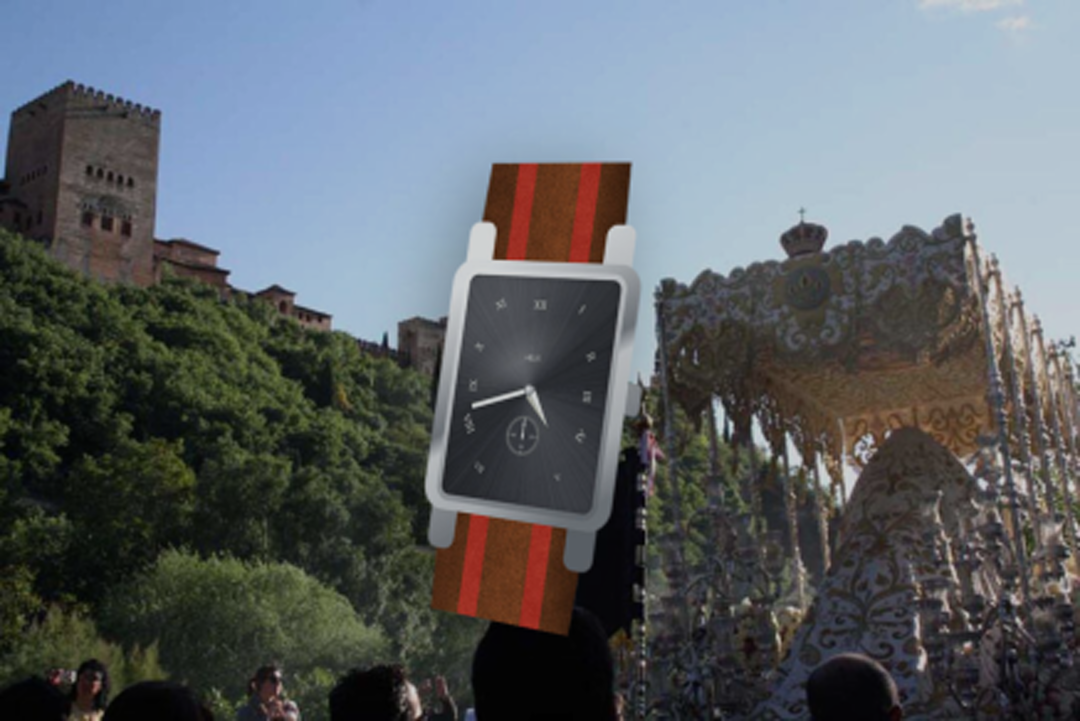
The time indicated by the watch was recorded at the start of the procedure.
4:42
